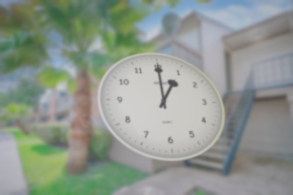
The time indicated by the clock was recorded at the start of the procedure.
1:00
